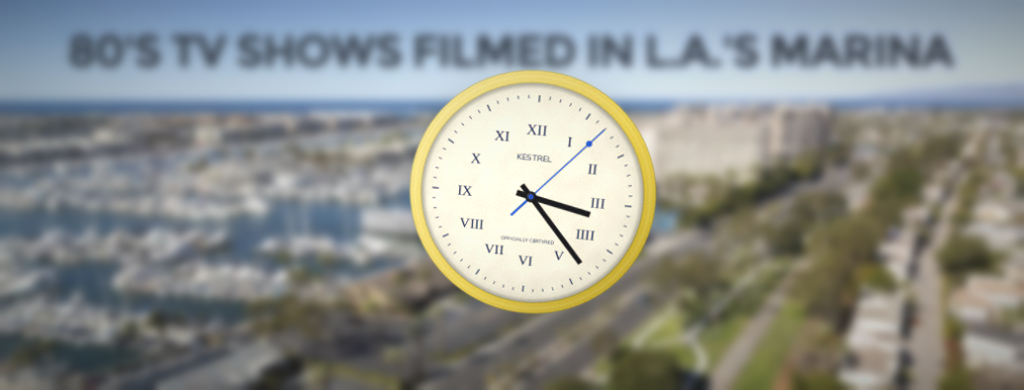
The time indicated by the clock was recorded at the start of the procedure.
3:23:07
